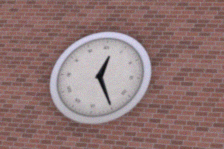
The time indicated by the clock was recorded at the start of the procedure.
12:25
